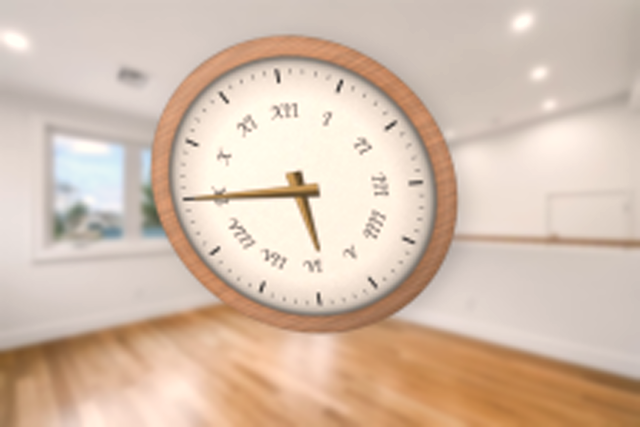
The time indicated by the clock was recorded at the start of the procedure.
5:45
